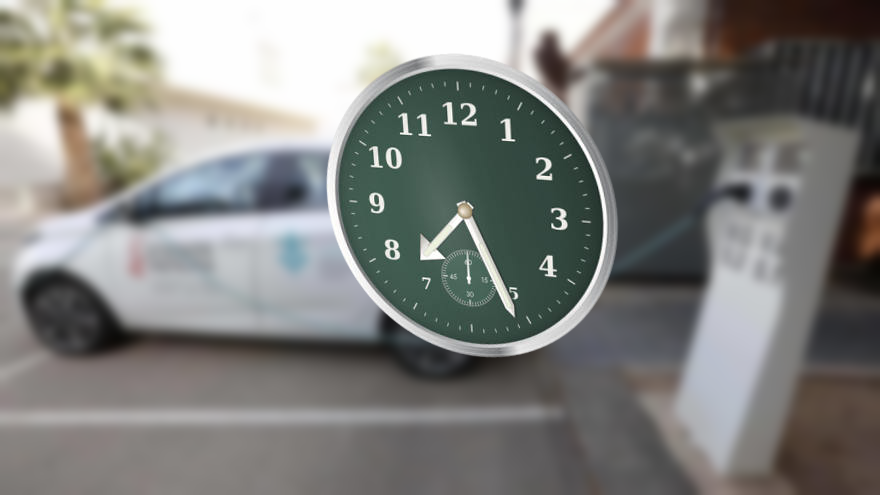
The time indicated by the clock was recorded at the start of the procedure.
7:26
